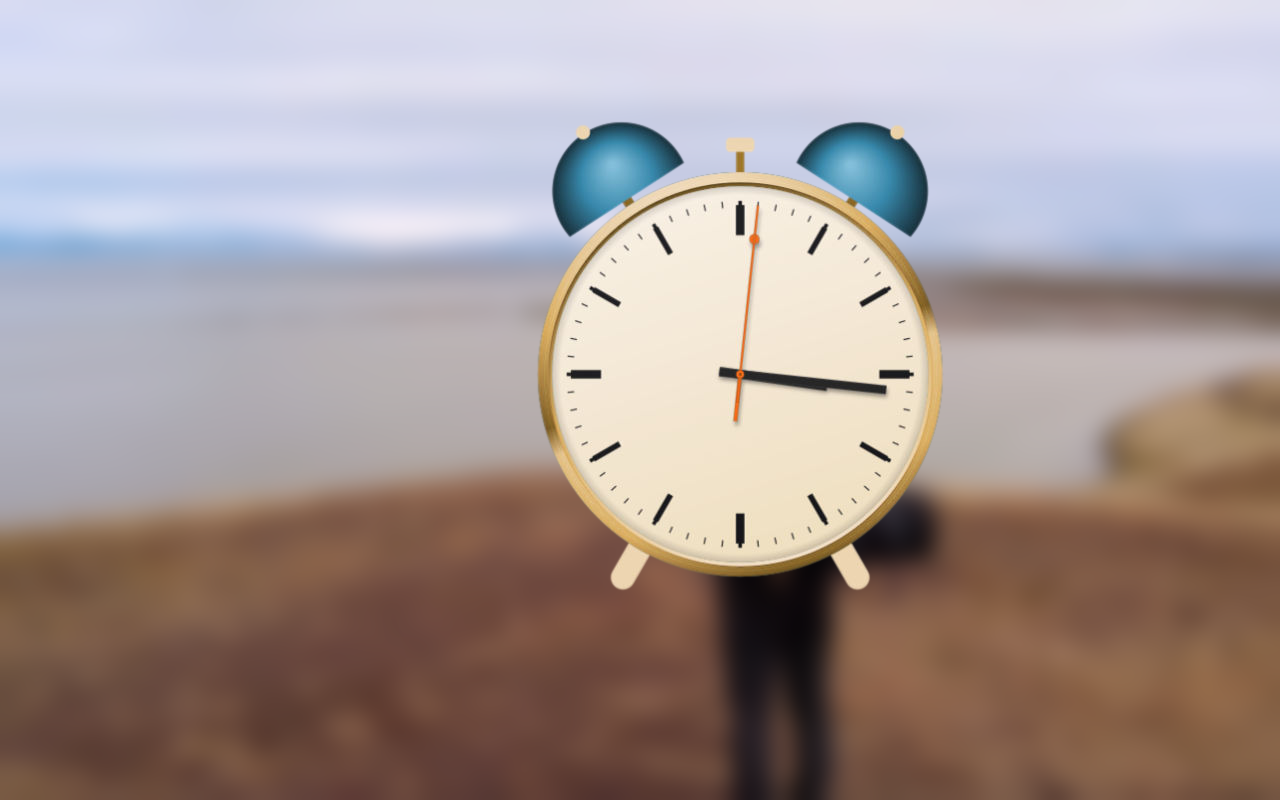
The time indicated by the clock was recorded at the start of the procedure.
3:16:01
